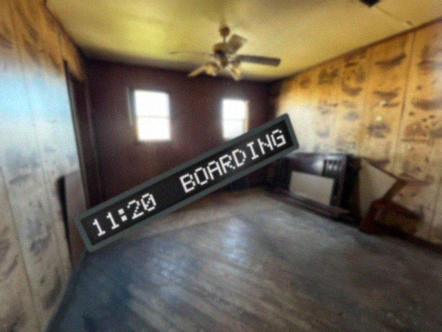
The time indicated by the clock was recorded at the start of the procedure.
11:20
